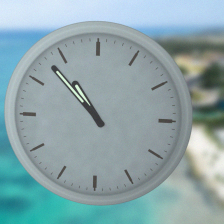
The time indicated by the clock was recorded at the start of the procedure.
10:53
